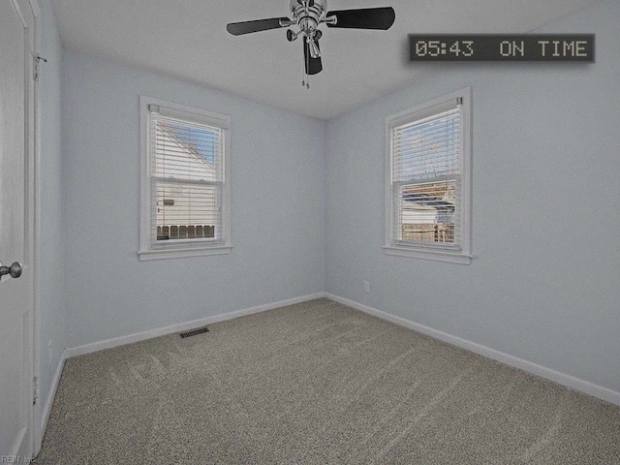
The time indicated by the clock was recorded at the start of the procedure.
5:43
